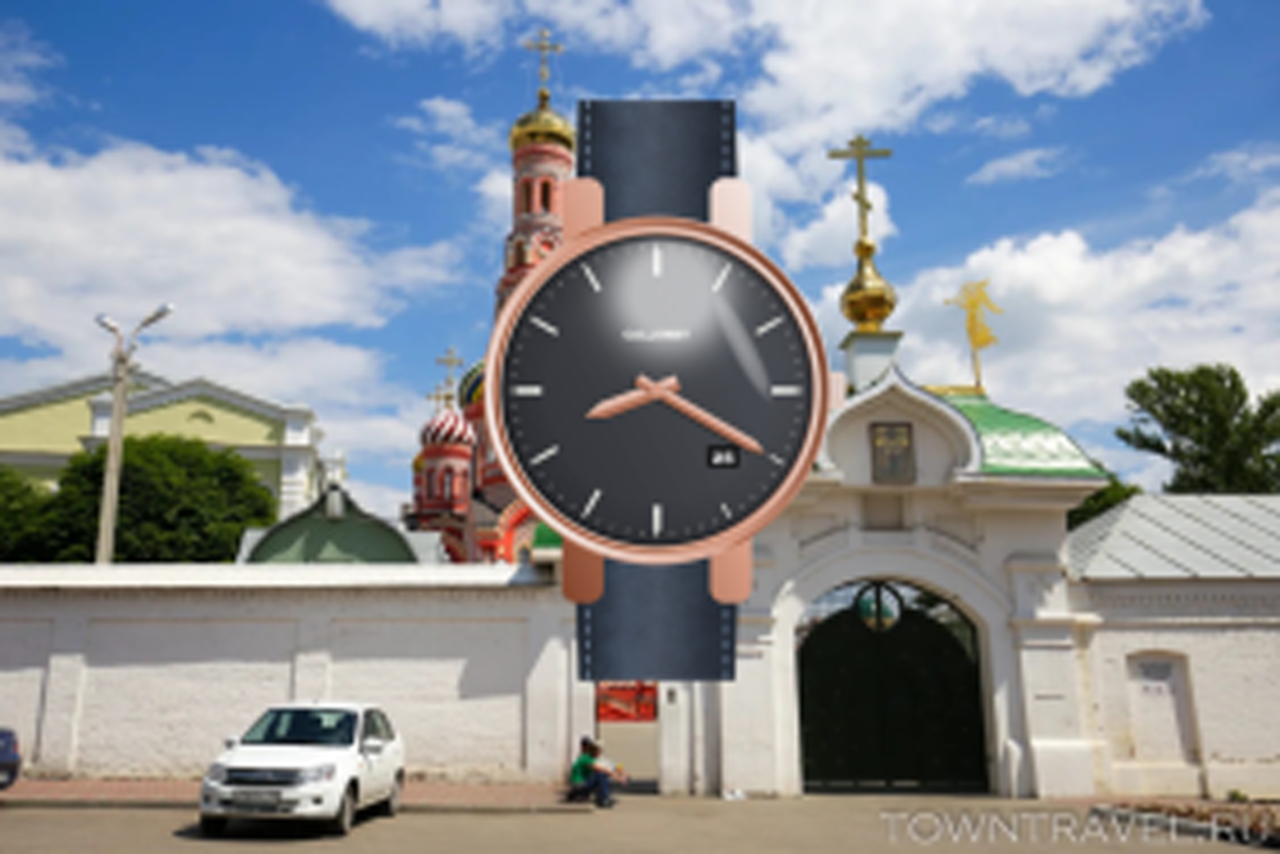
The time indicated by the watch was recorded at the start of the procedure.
8:20
